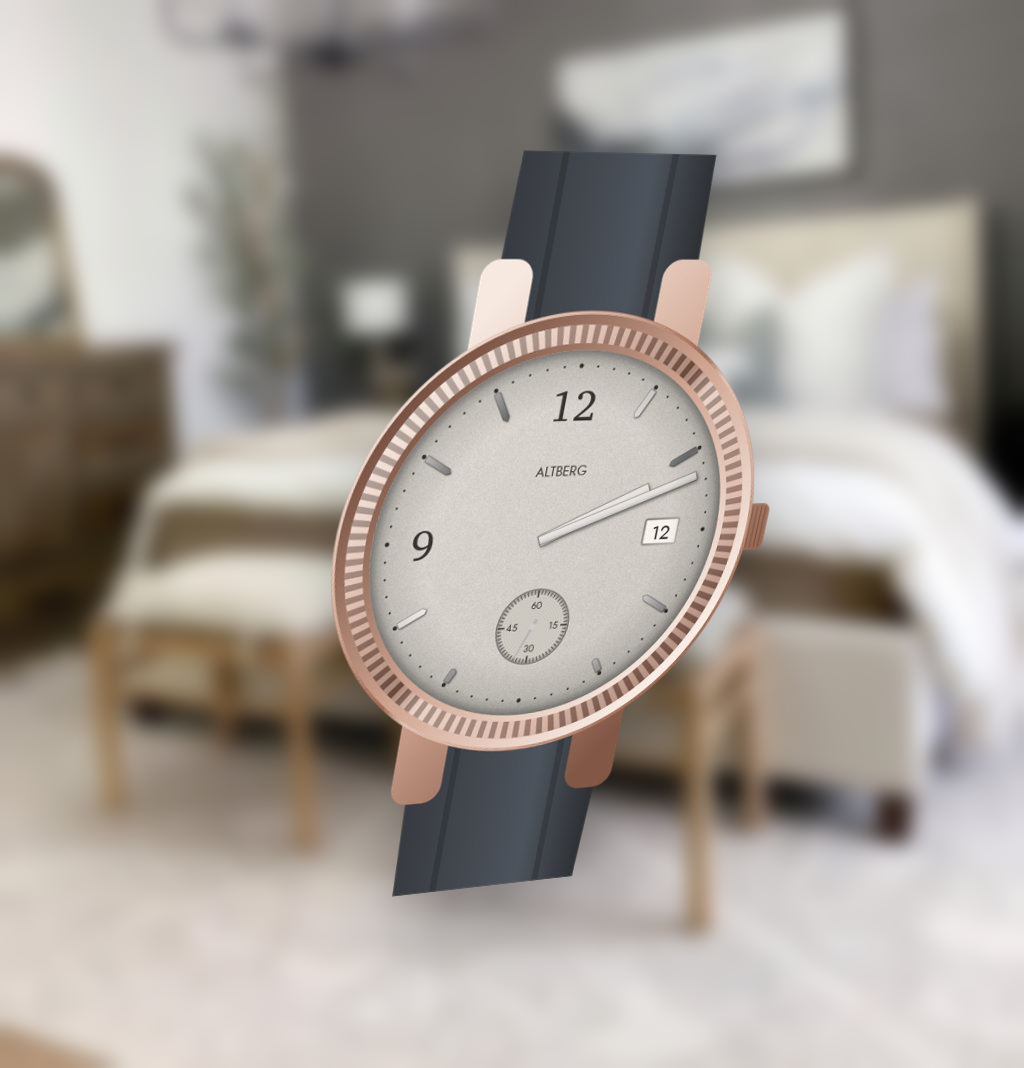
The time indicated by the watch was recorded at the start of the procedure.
2:11:34
